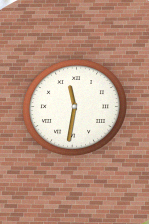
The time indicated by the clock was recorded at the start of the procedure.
11:31
